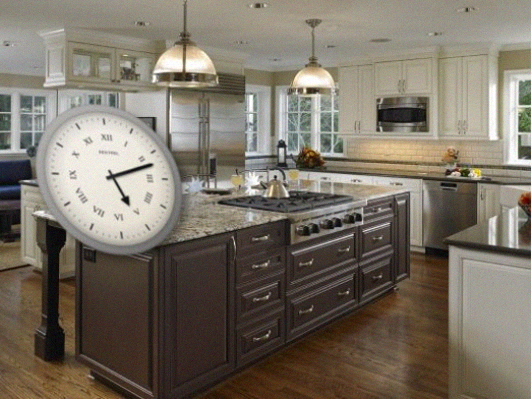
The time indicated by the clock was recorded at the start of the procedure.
5:12
